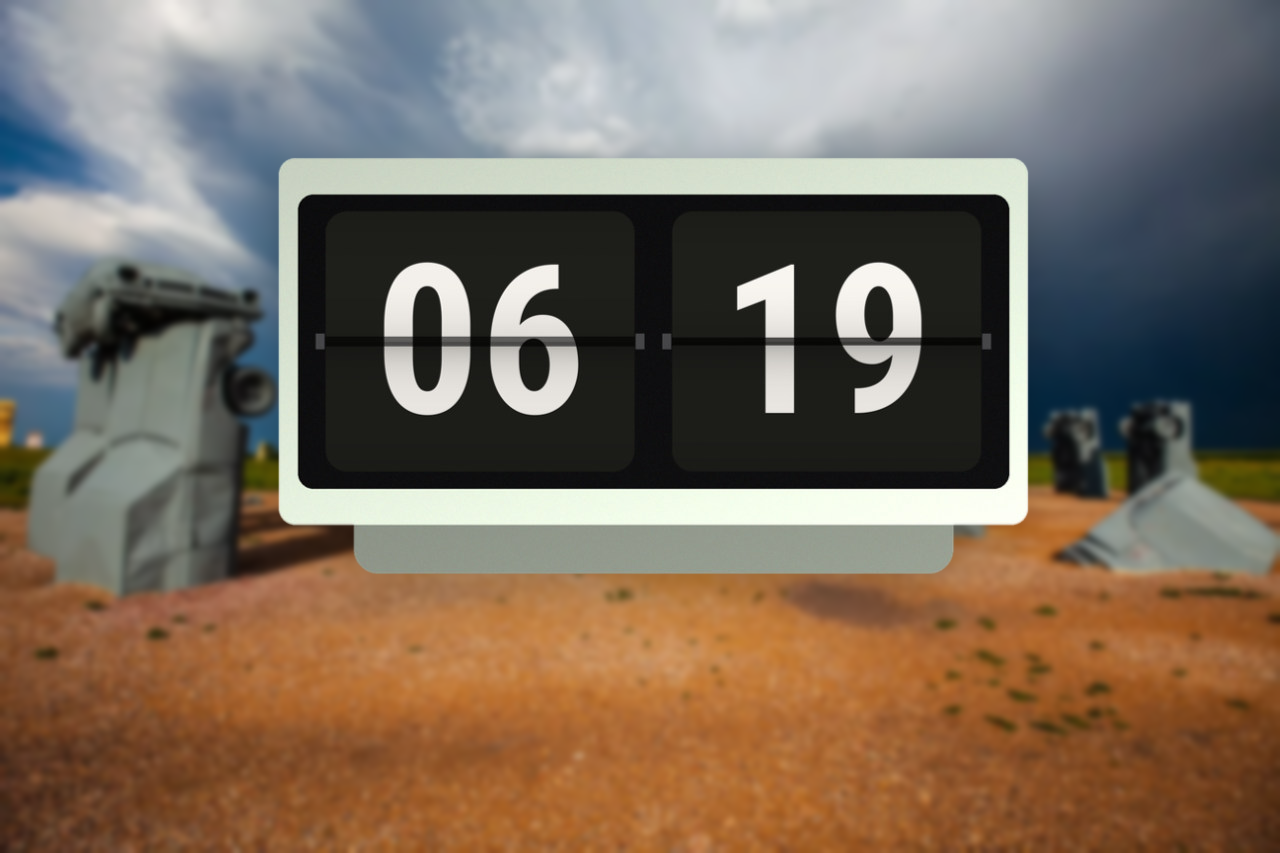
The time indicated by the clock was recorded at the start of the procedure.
6:19
